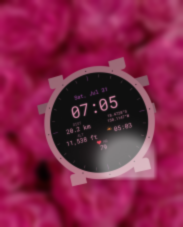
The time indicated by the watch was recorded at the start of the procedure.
7:05
